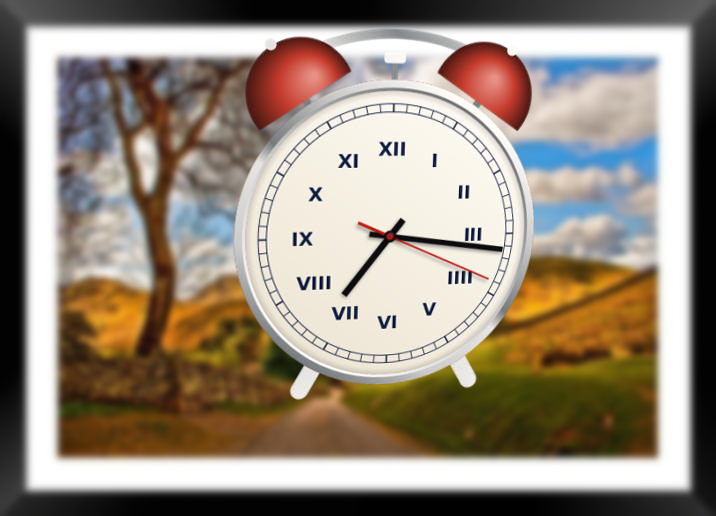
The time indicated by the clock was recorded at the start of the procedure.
7:16:19
